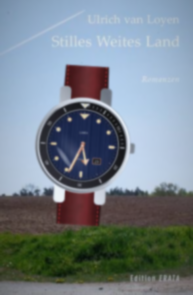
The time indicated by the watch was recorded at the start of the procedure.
5:34
